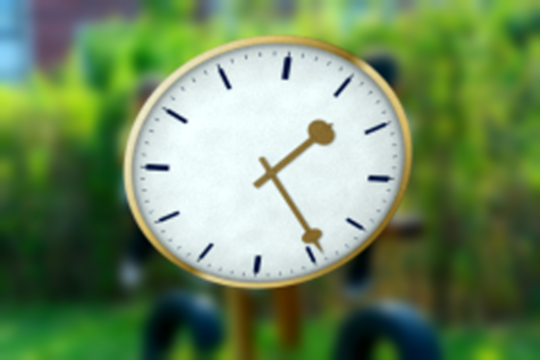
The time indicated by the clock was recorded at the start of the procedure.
1:24
